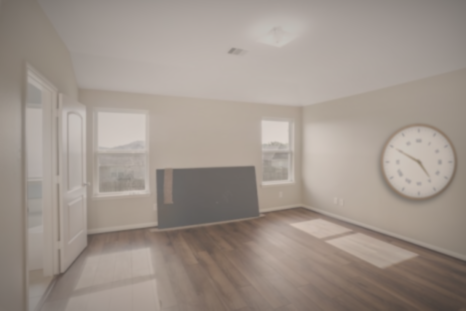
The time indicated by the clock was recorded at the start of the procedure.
4:50
